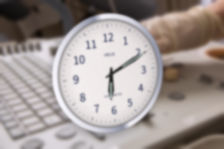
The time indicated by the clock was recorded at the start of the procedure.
6:11
